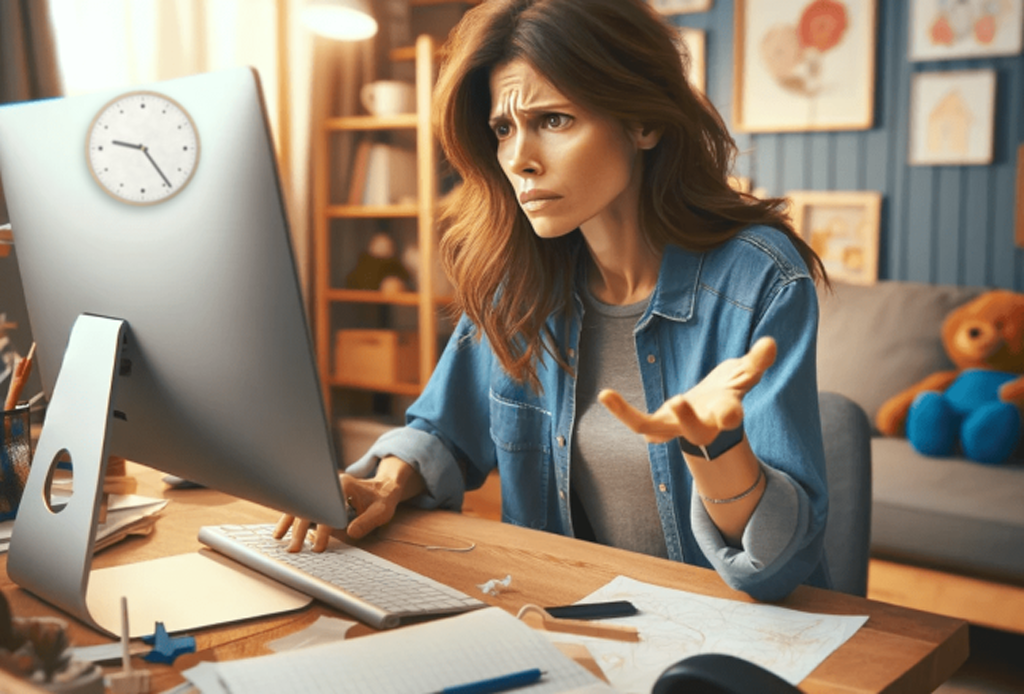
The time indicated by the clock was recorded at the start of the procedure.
9:24
